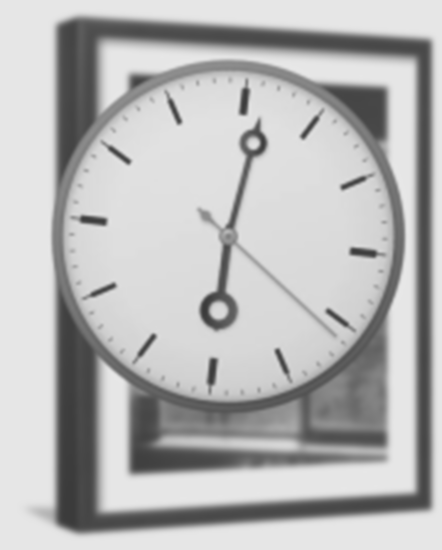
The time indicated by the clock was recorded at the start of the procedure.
6:01:21
